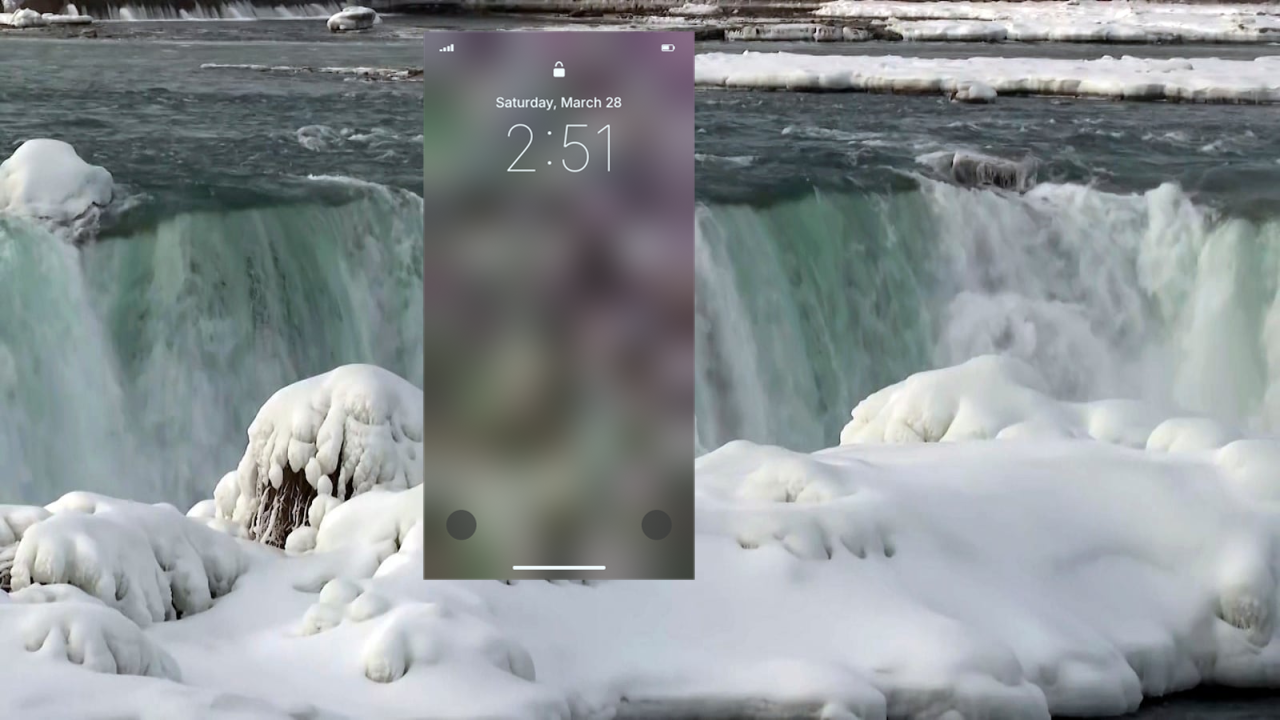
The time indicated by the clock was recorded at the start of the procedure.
2:51
